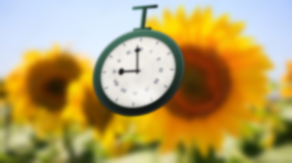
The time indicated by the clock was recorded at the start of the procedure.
8:59
